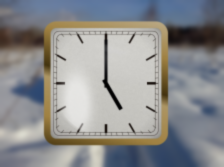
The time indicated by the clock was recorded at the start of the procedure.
5:00
